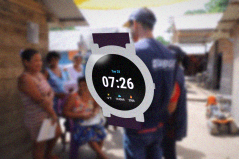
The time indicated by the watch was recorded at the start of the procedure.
7:26
